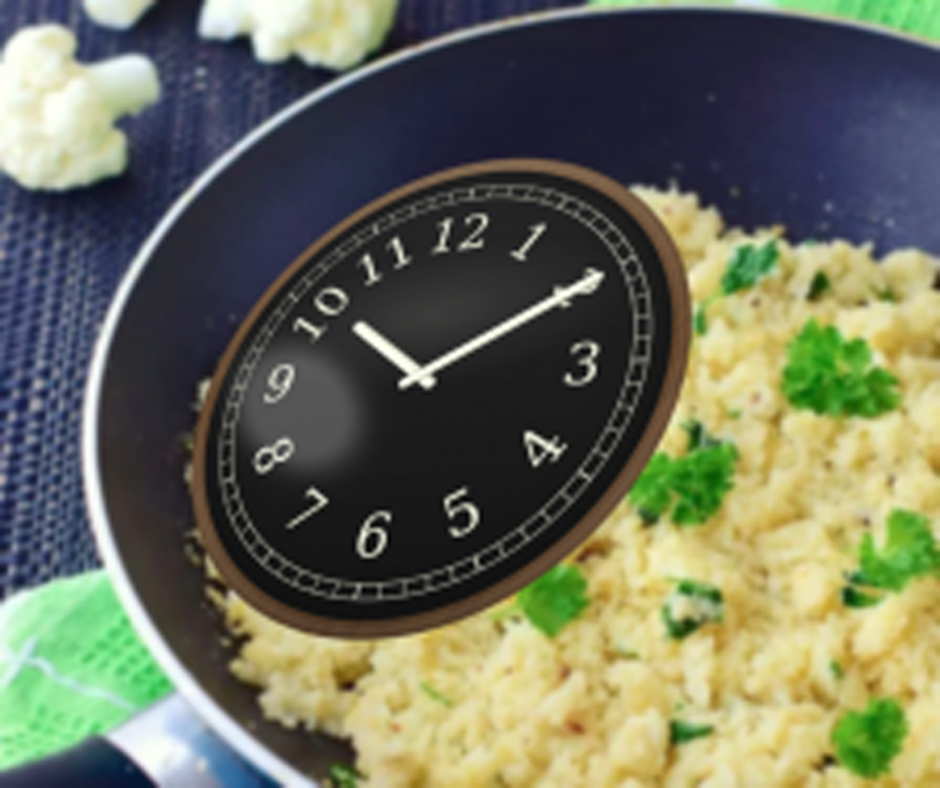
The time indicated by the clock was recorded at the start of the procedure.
10:10
